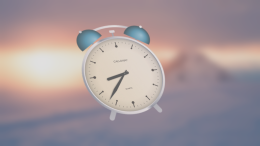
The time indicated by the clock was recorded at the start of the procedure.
8:37
